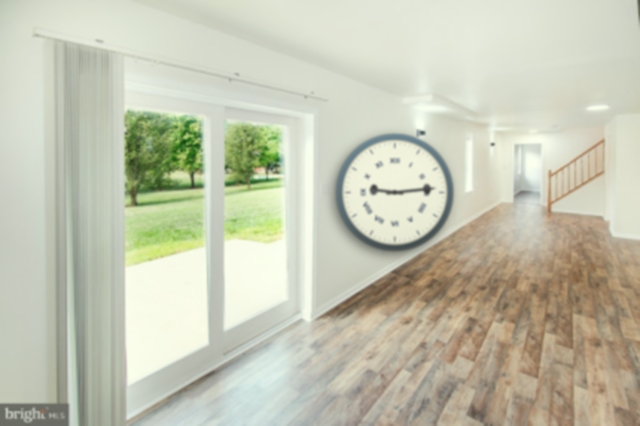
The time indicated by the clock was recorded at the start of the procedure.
9:14
